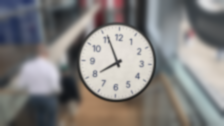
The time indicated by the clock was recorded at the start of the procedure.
7:56
